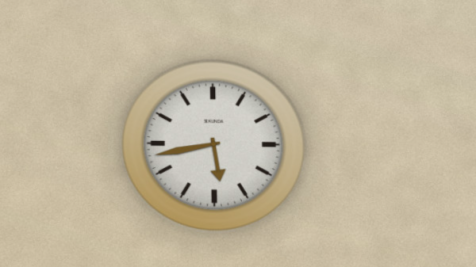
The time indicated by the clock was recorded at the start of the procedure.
5:43
